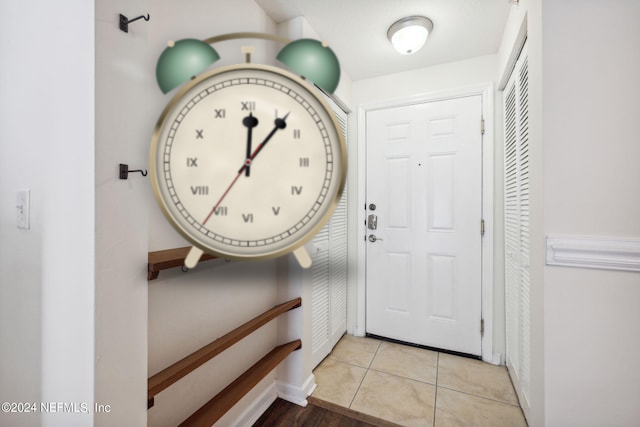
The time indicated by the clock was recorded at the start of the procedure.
12:06:36
